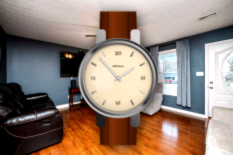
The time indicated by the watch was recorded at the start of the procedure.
1:53
